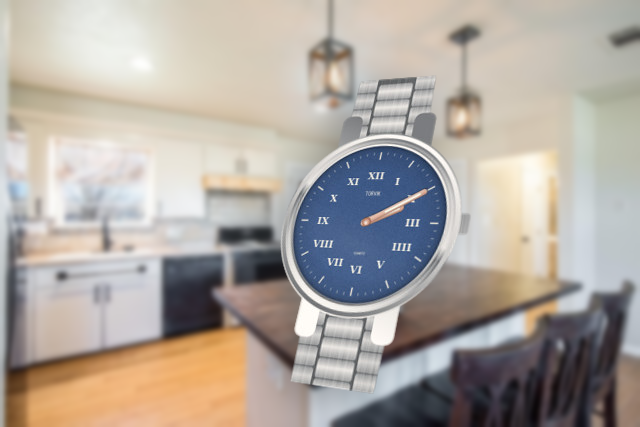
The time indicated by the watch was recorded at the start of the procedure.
2:10
